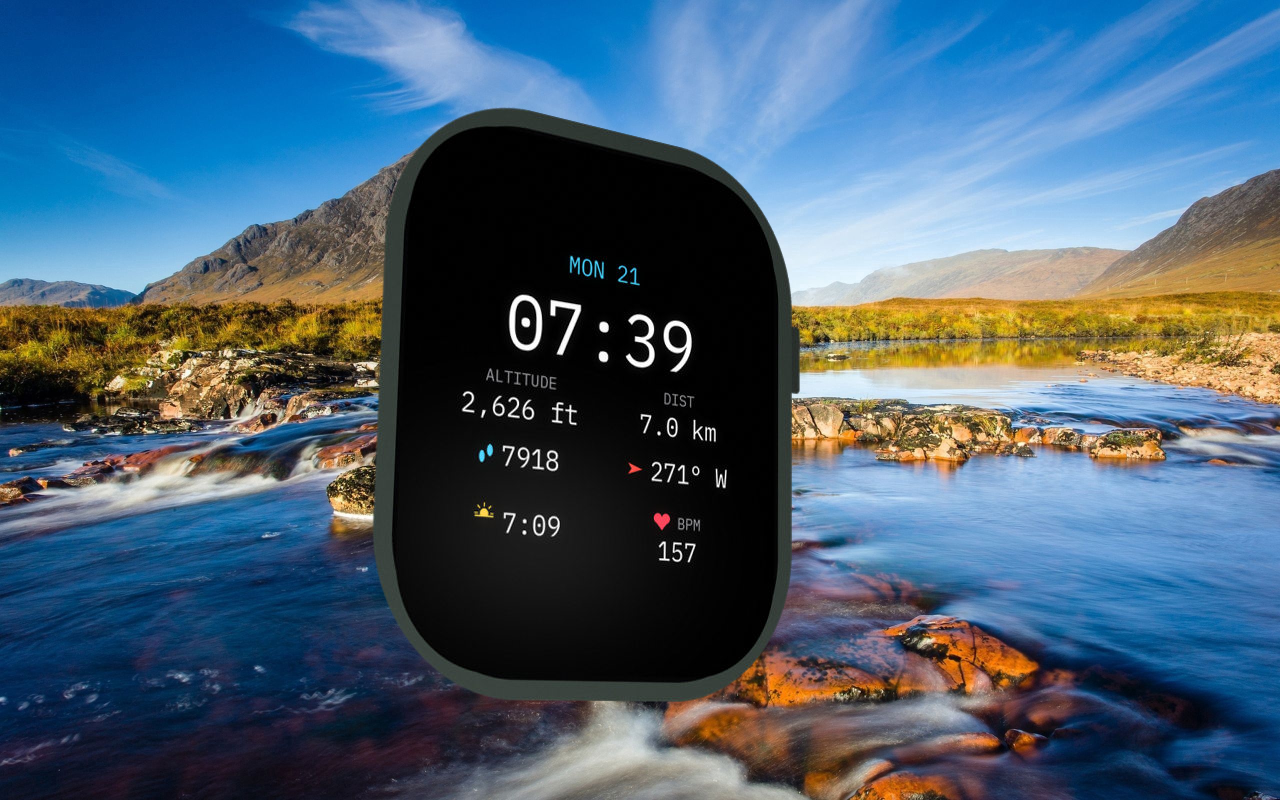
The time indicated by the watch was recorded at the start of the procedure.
7:39
